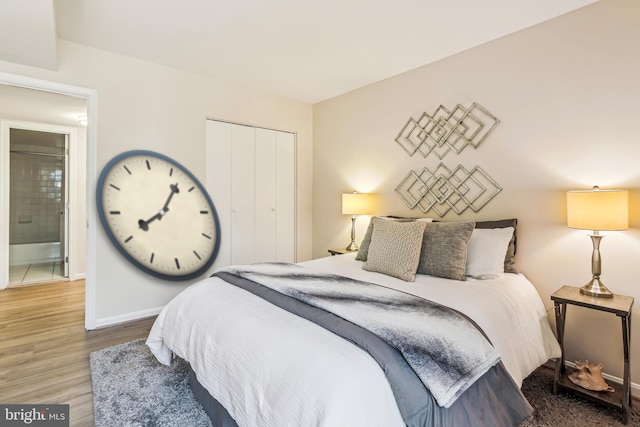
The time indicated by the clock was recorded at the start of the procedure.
8:07
